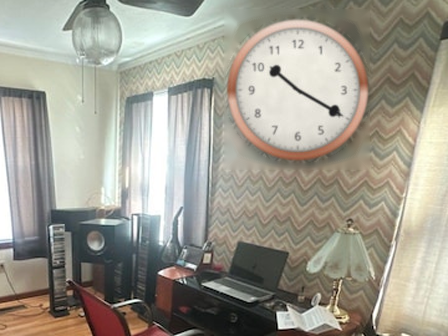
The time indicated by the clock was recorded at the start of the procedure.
10:20
